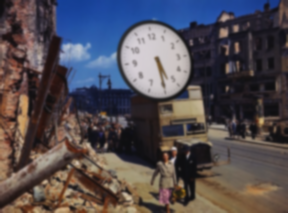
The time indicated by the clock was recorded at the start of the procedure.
5:30
